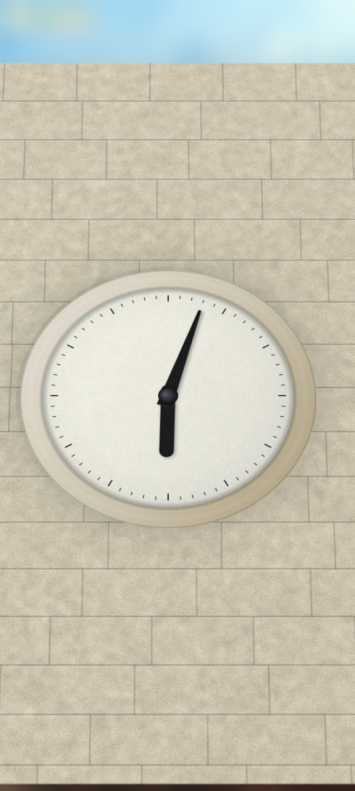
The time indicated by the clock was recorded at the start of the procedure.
6:03
